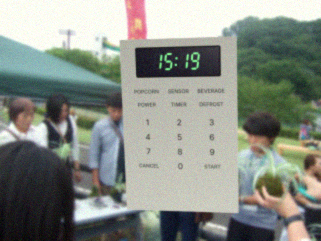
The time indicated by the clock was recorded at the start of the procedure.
15:19
